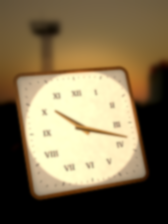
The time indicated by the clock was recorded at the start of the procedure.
10:18
